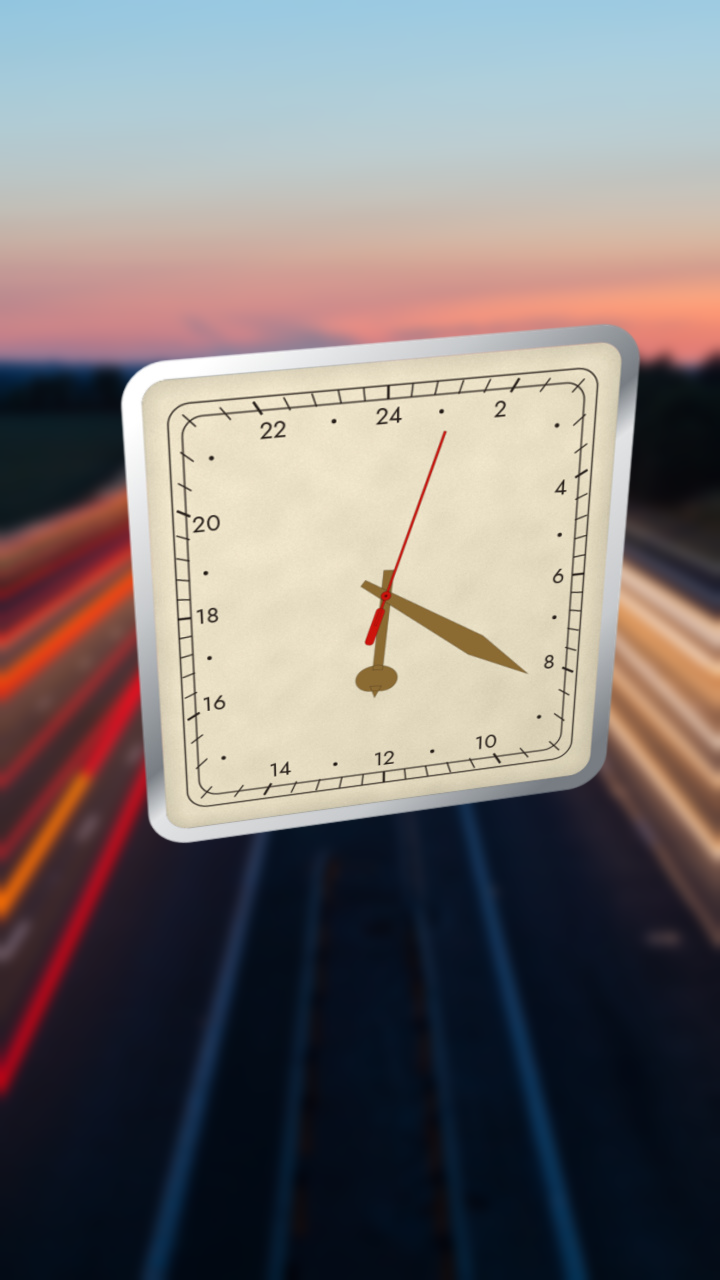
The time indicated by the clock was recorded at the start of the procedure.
12:21:03
